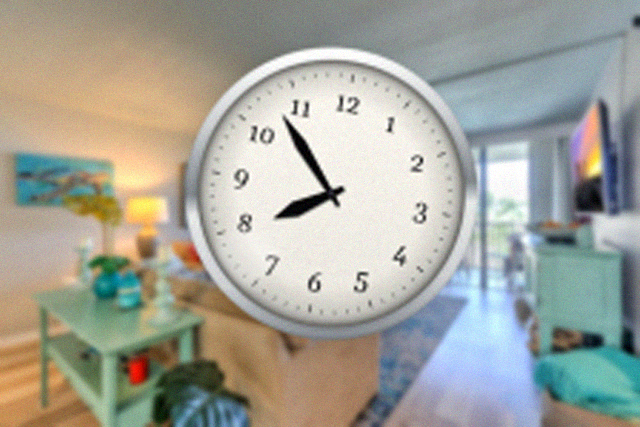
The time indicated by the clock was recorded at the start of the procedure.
7:53
